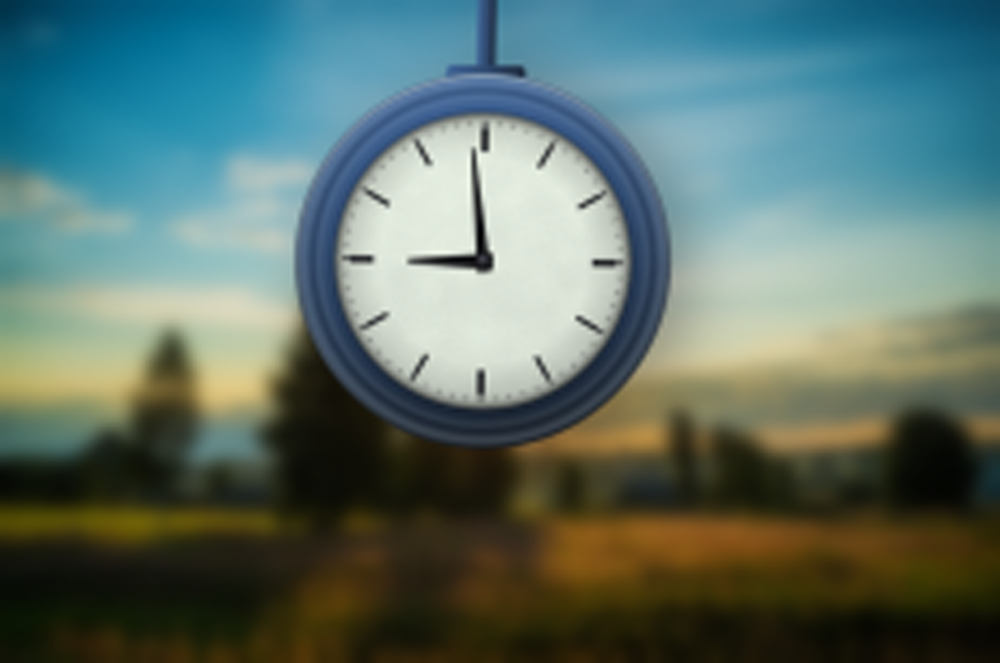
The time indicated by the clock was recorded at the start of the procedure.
8:59
